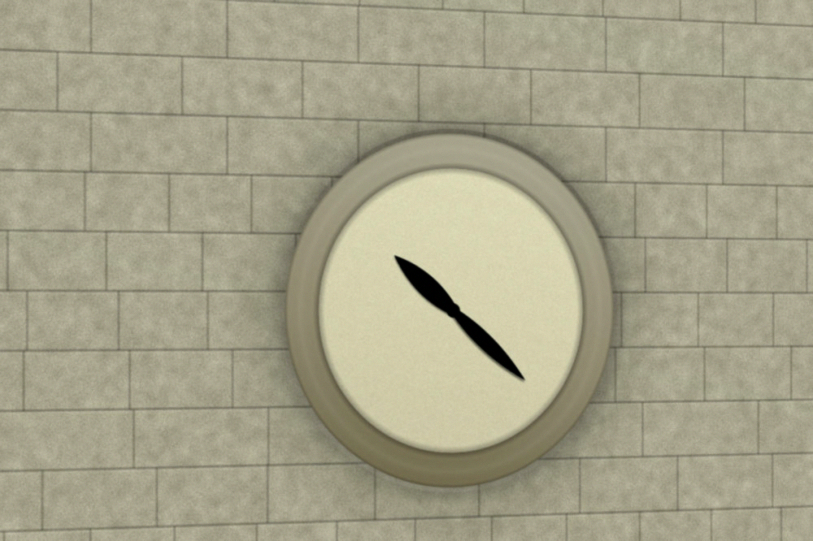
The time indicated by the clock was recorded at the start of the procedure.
10:22
